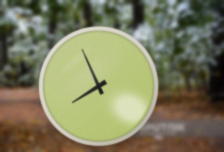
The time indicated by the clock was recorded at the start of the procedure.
7:56
